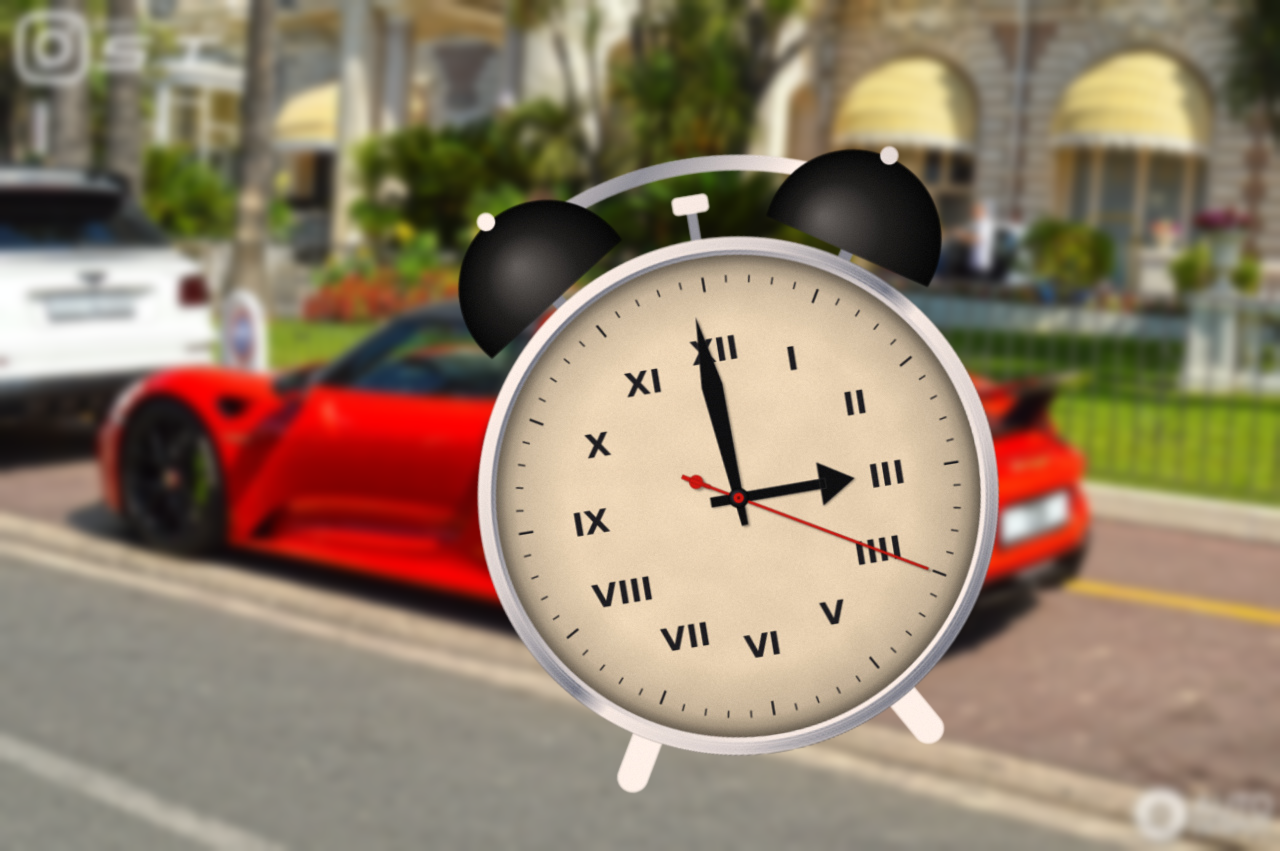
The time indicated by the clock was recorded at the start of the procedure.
2:59:20
